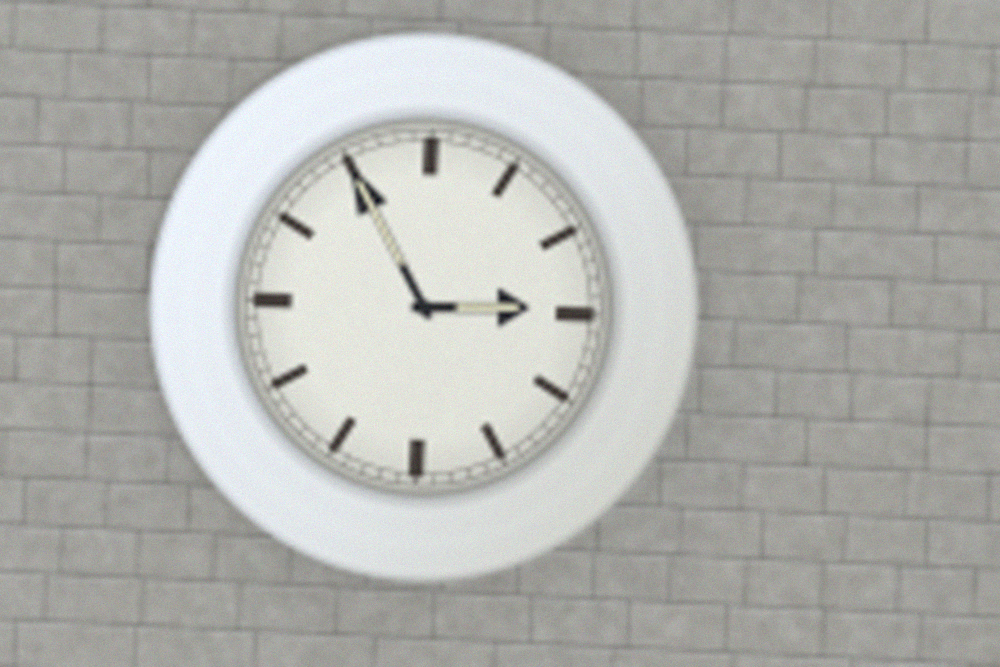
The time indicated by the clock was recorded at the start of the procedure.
2:55
